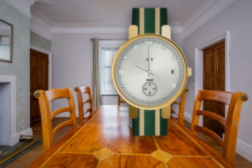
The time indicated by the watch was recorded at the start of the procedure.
10:00
